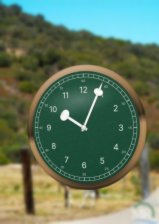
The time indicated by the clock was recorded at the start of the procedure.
10:04
